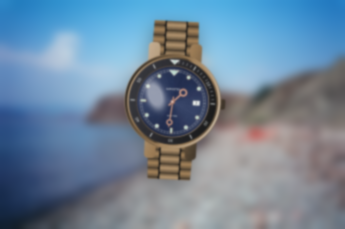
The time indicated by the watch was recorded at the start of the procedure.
1:31
